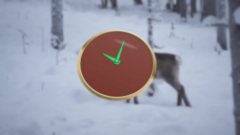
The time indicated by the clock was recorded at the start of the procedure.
10:03
